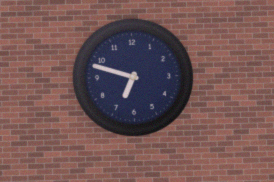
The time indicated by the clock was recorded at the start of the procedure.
6:48
